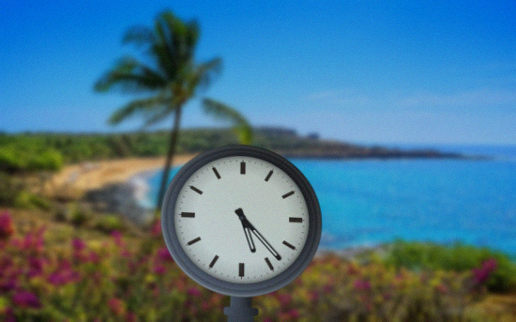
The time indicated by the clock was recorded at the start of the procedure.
5:23
